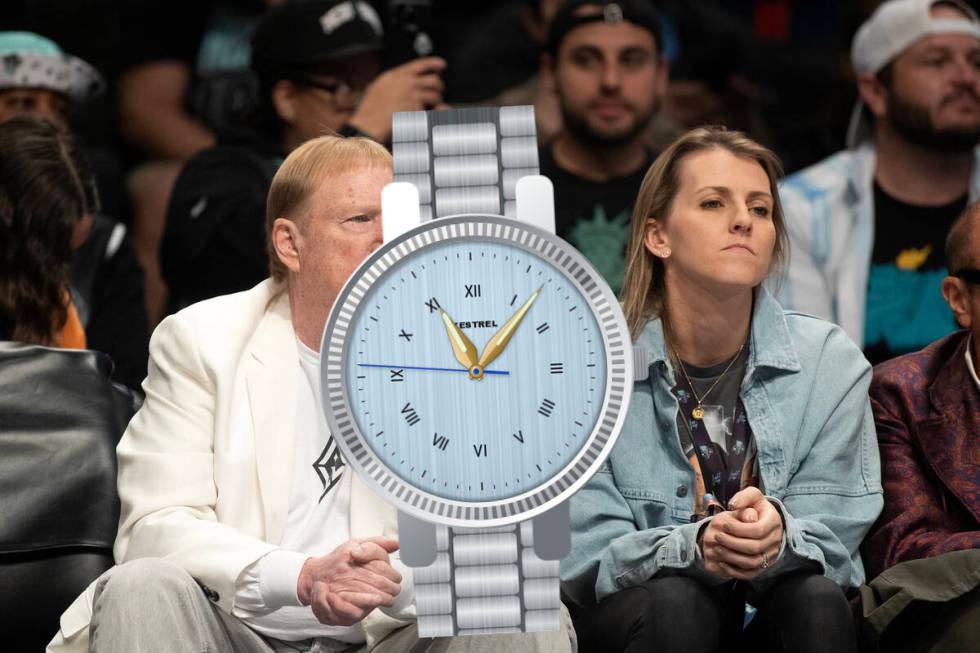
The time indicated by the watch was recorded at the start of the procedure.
11:06:46
